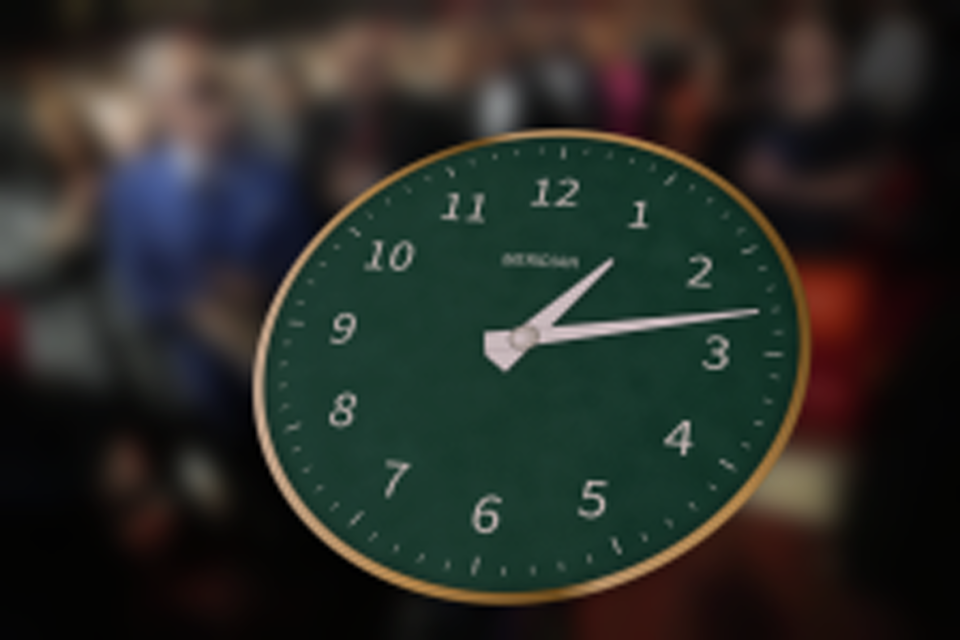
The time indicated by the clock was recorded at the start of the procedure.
1:13
